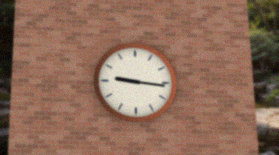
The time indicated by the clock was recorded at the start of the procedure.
9:16
